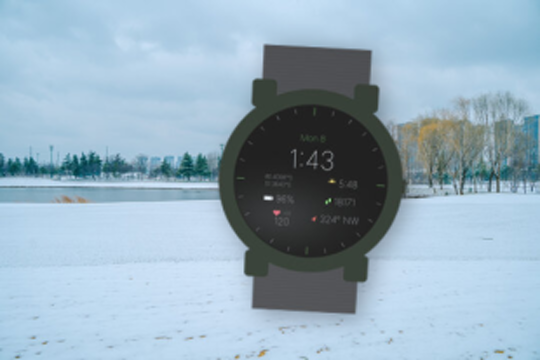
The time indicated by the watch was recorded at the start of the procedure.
1:43
